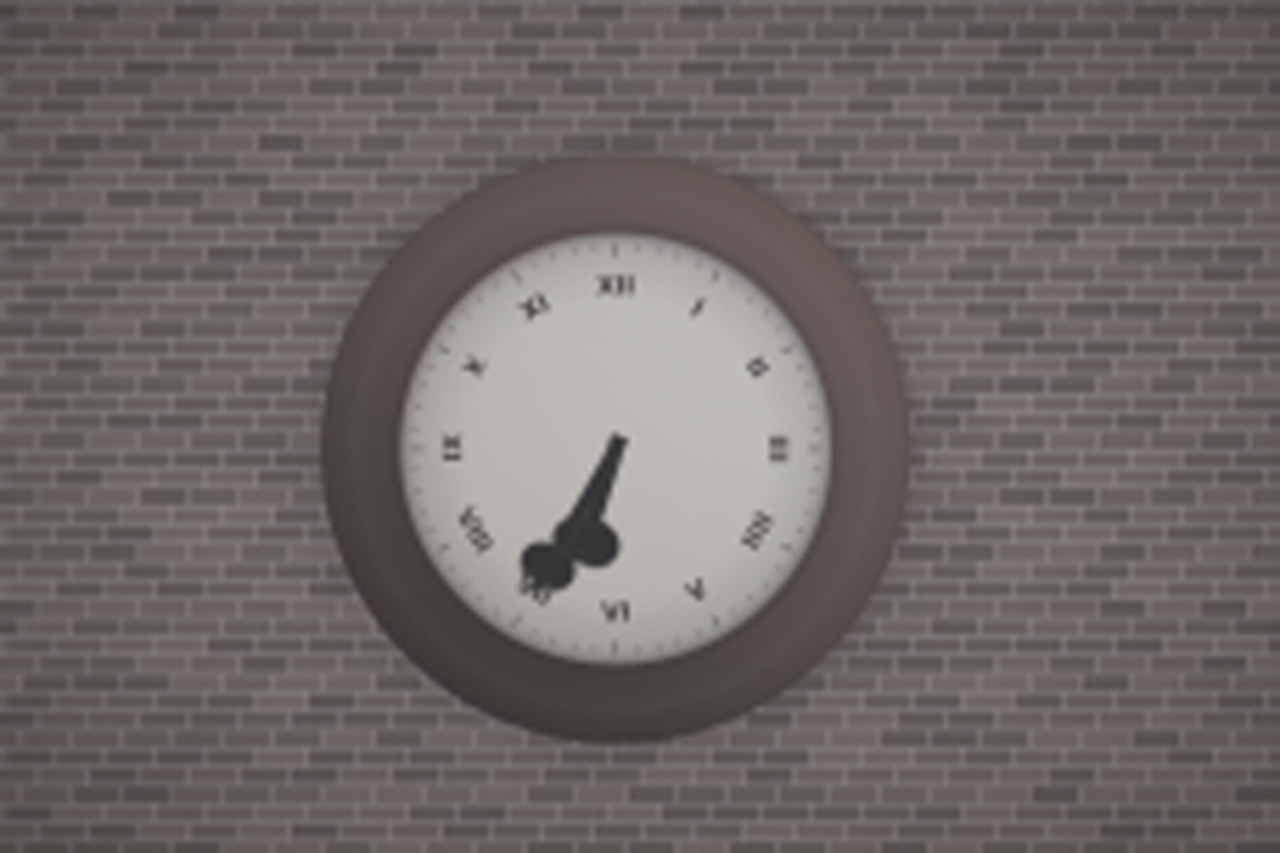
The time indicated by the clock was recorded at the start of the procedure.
6:35
